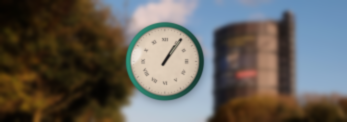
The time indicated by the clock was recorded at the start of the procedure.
1:06
